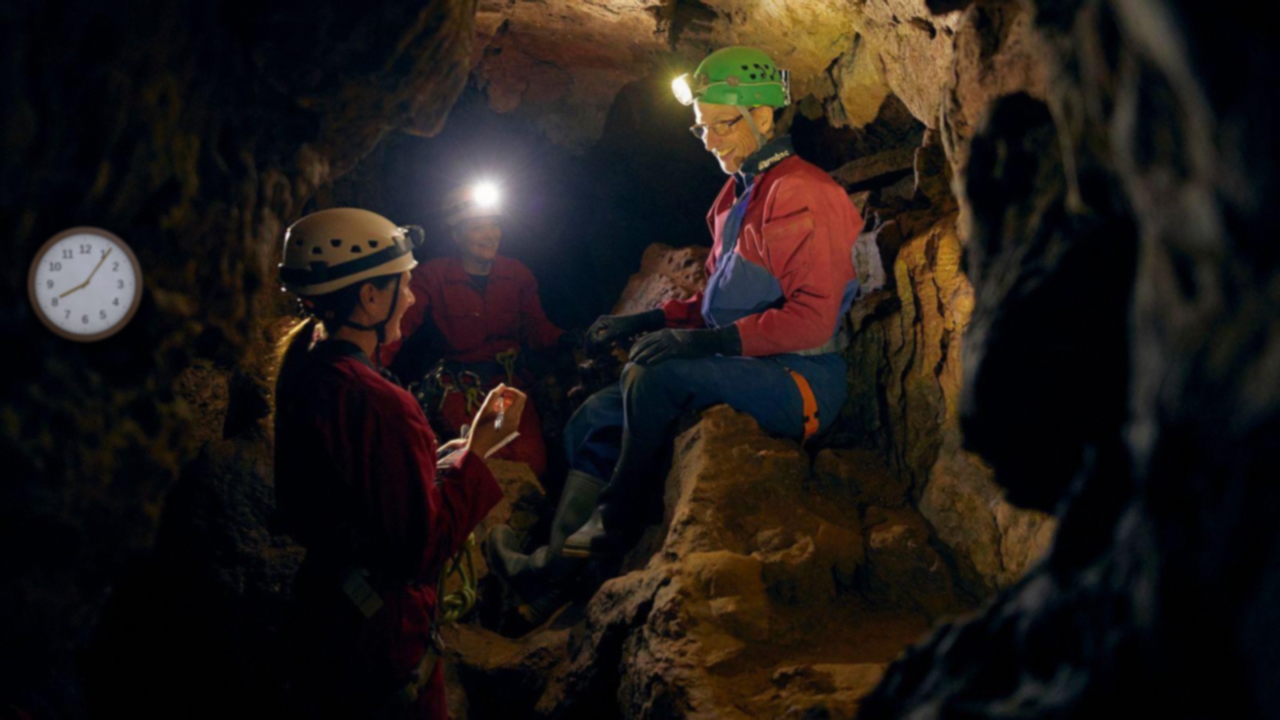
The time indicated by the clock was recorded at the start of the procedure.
8:06
